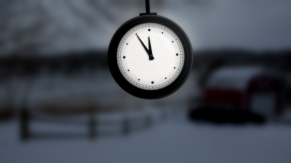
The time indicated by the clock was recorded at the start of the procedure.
11:55
